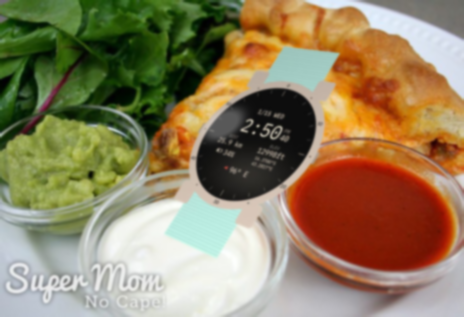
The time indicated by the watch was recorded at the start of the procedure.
2:50
